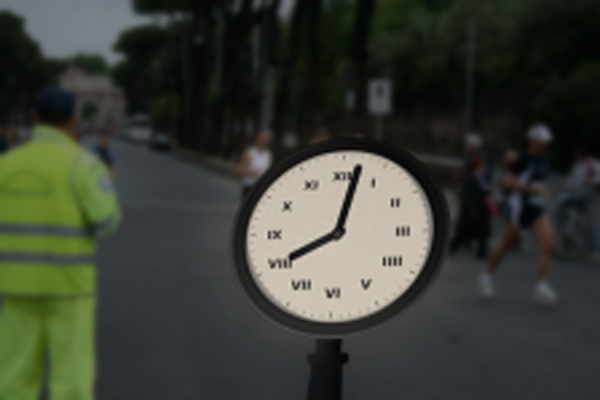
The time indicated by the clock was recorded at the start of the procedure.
8:02
